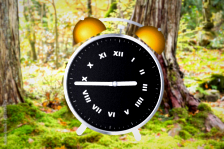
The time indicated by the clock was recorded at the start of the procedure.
2:44
